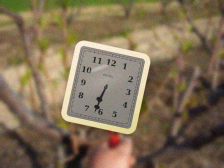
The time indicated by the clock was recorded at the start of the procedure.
6:32
